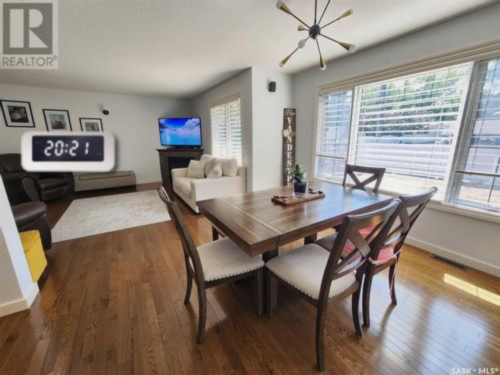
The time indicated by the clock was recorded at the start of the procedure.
20:21
